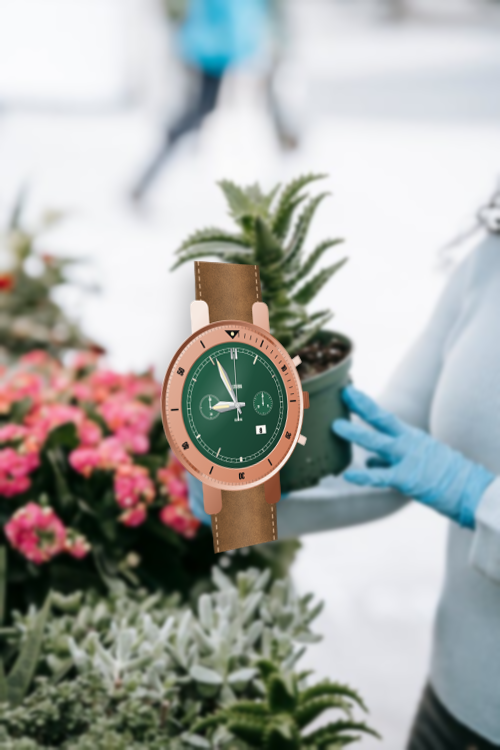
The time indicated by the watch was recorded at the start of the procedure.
8:56
